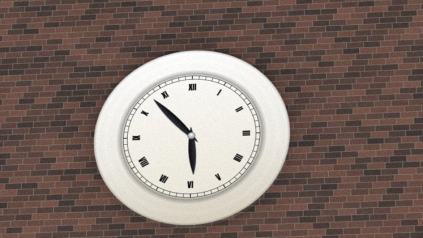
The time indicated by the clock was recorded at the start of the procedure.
5:53
